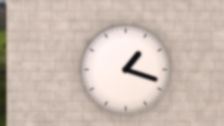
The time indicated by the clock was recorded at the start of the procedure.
1:18
